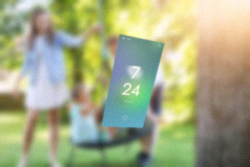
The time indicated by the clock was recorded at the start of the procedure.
7:24
